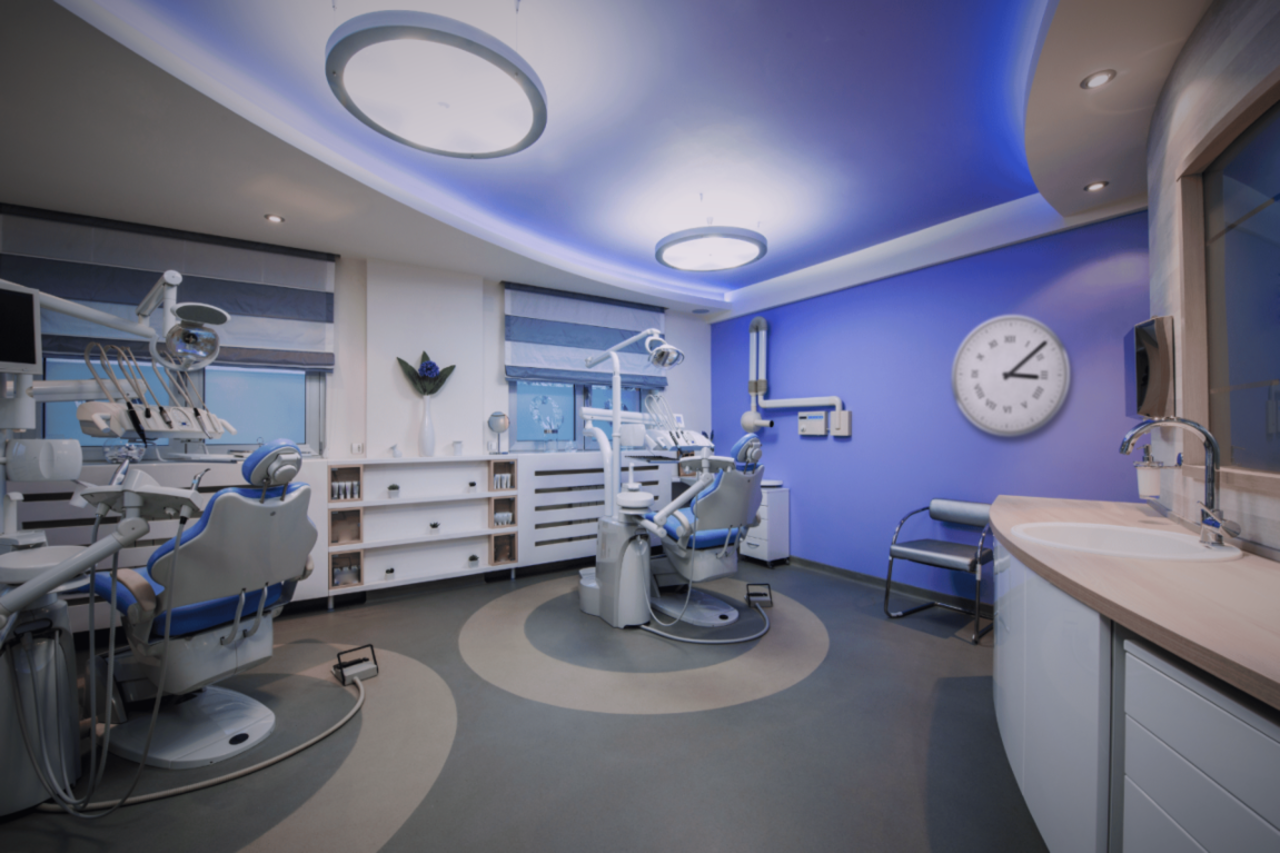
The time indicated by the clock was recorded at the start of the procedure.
3:08
